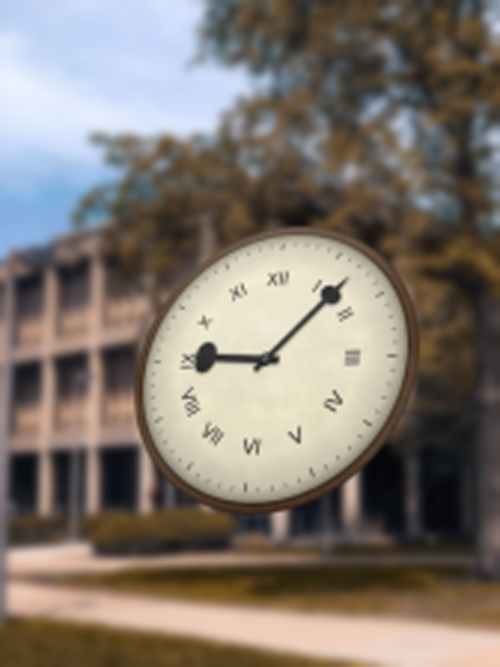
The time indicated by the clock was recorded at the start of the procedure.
9:07
